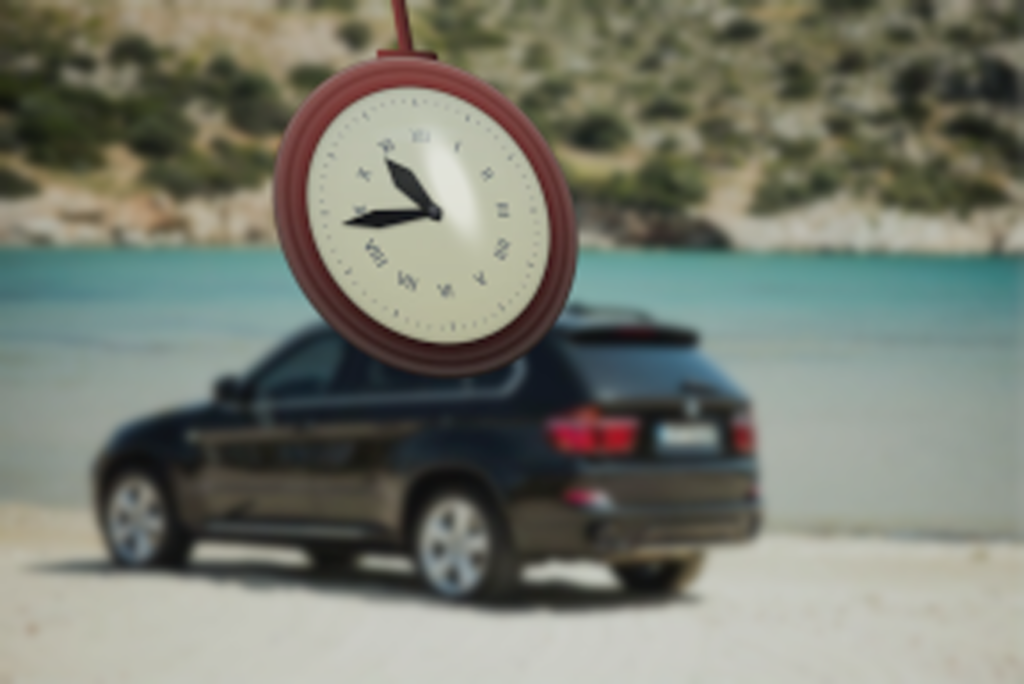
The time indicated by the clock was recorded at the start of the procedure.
10:44
